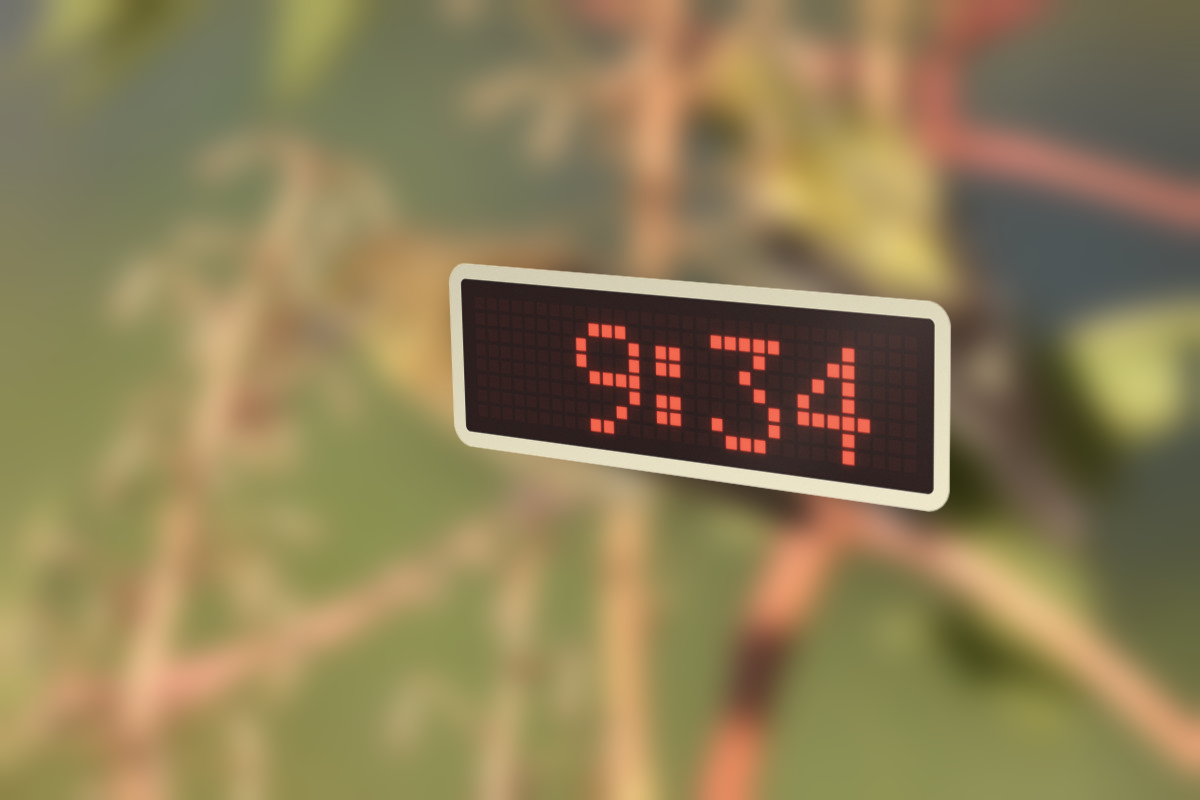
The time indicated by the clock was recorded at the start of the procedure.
9:34
